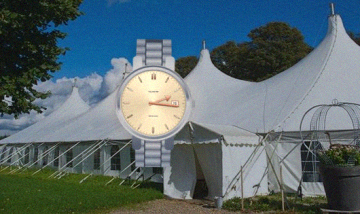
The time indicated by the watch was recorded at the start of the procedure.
2:16
